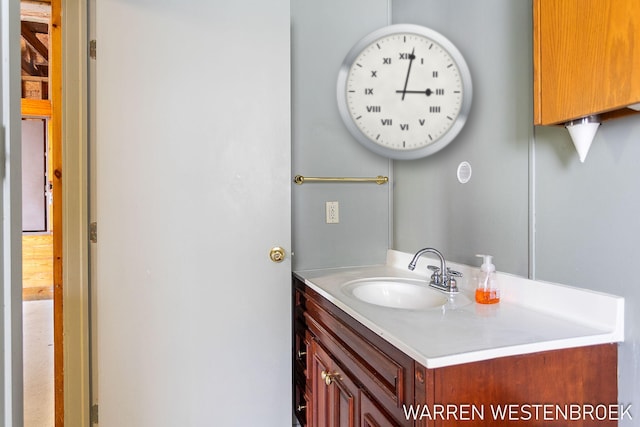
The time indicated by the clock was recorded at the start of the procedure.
3:02
